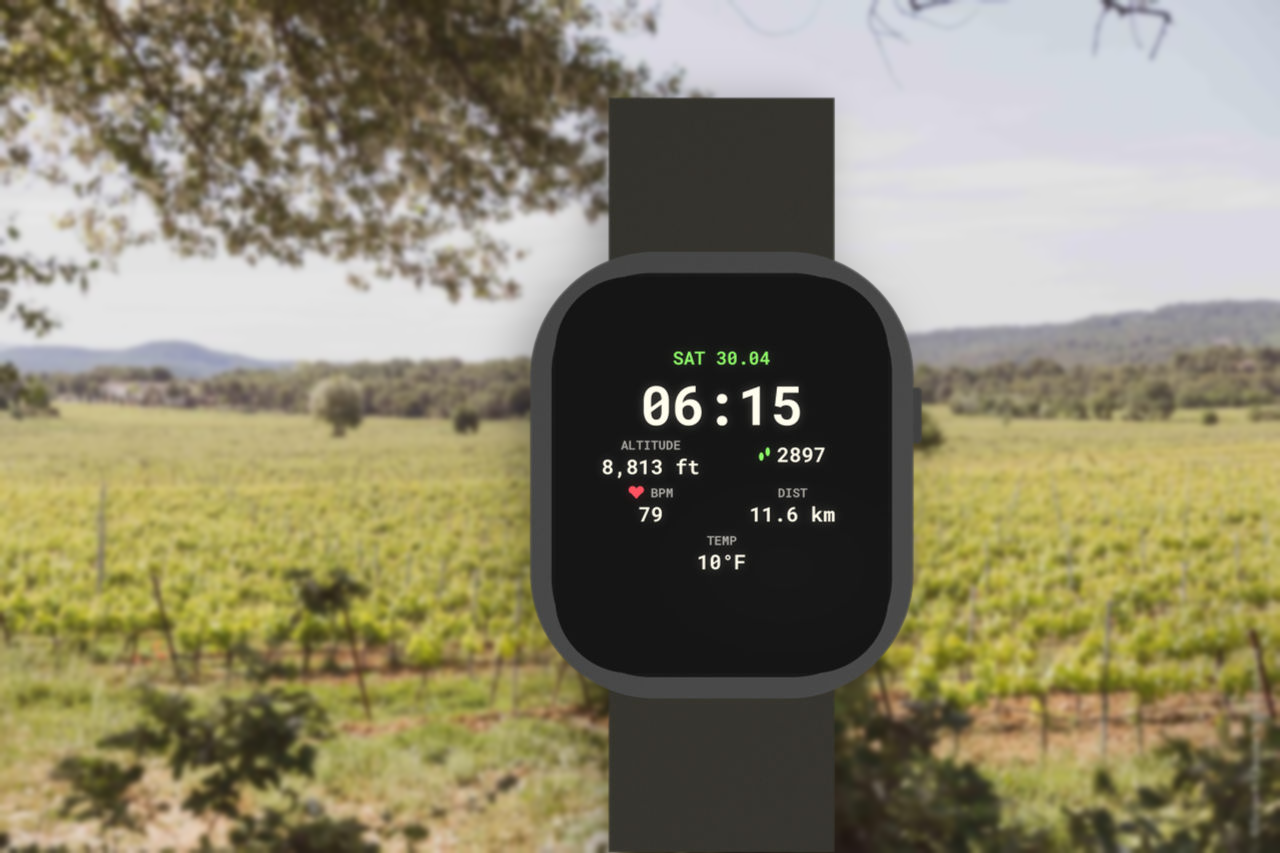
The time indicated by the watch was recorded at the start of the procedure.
6:15
